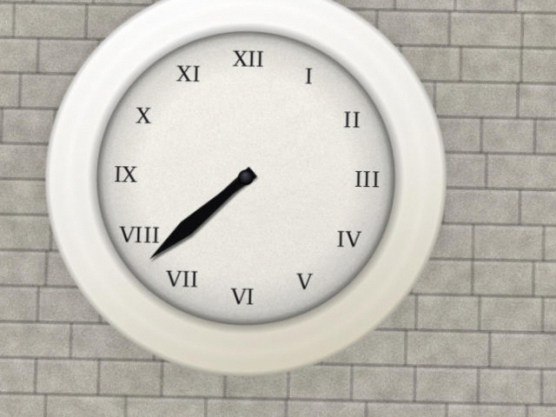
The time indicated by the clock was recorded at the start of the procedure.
7:38
